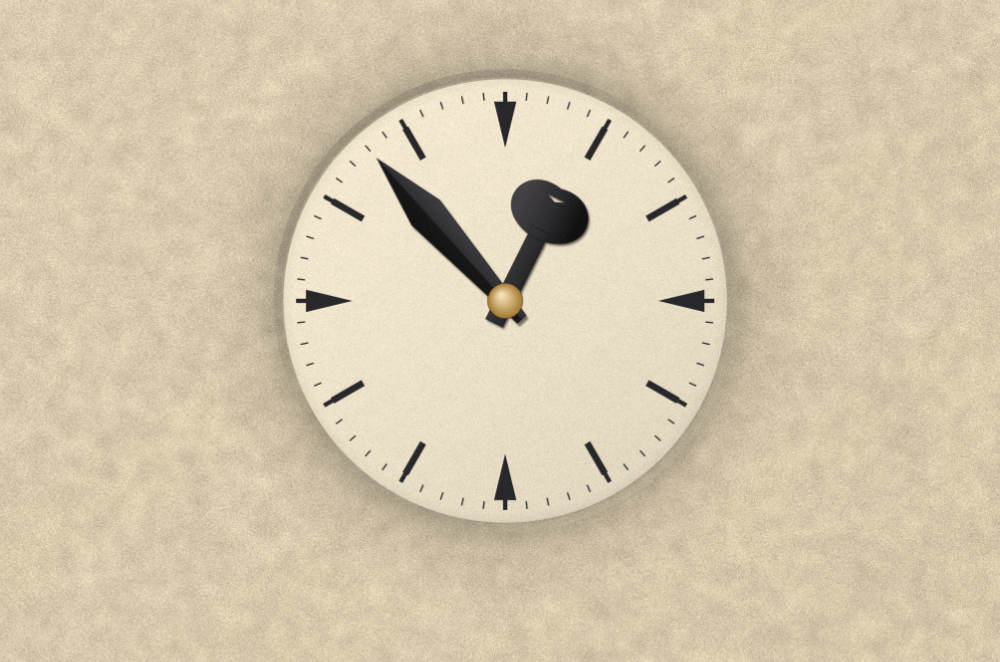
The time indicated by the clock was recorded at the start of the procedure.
12:53
